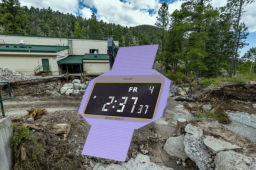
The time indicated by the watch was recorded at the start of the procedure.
2:37:37
